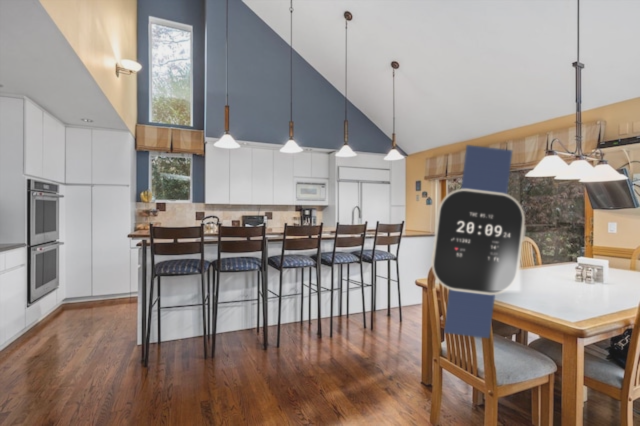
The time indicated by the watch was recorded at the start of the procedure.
20:09
